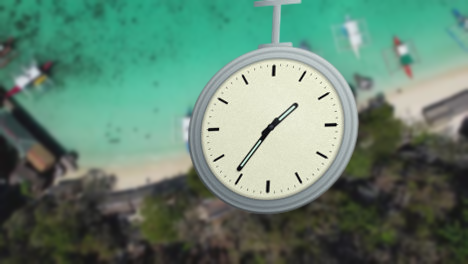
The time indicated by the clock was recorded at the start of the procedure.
1:36
